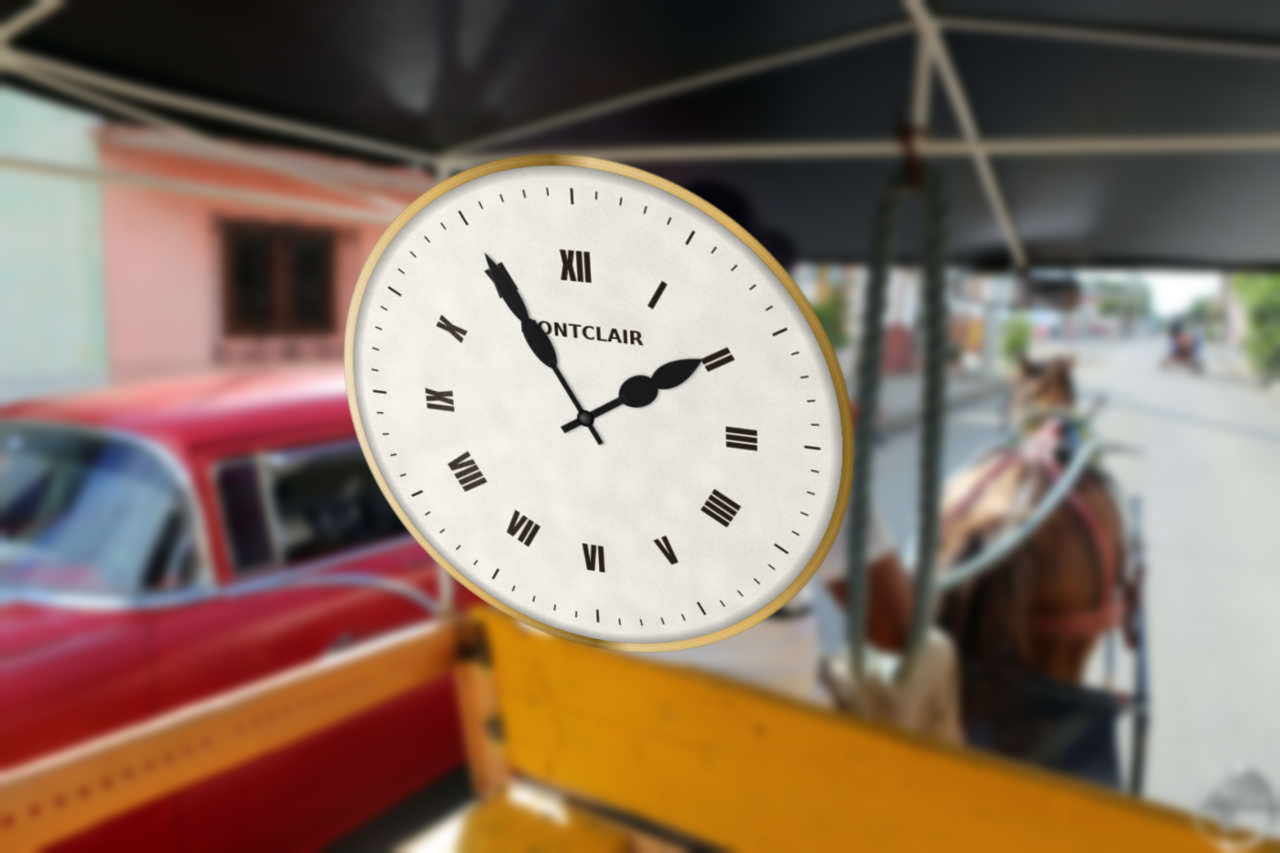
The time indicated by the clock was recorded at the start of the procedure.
1:55
